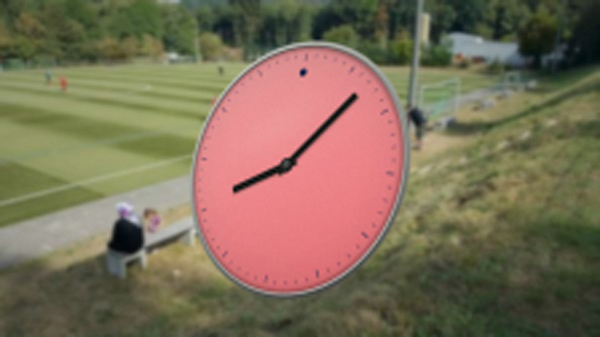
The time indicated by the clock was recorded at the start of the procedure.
8:07
